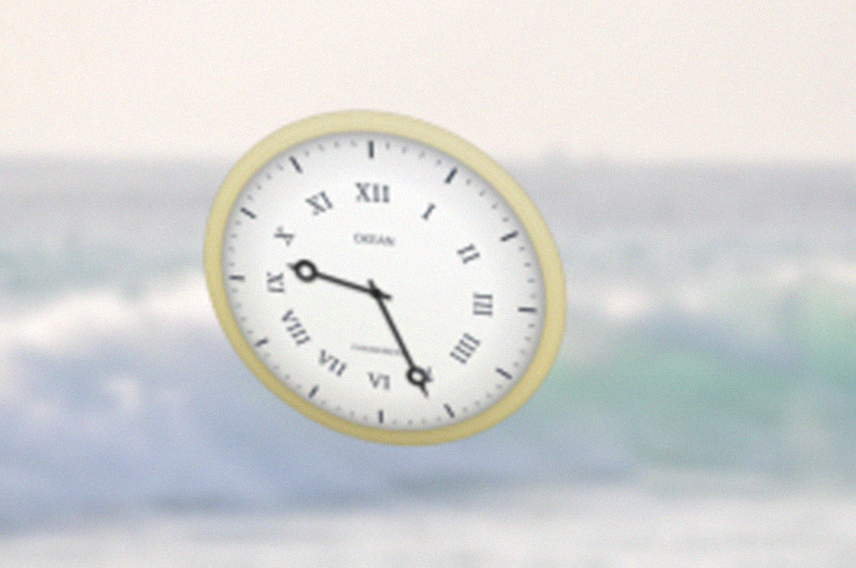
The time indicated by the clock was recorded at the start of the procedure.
9:26
